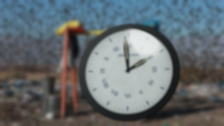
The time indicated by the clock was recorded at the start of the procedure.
1:59
